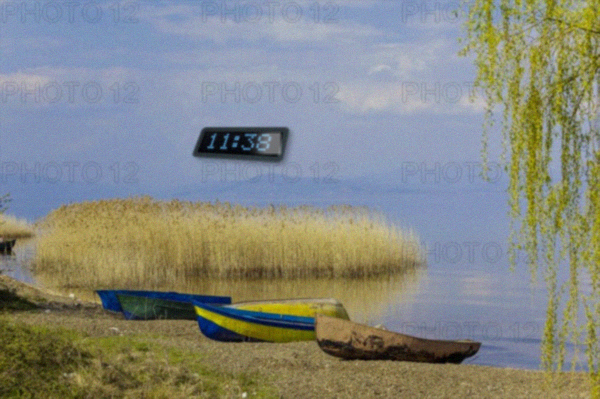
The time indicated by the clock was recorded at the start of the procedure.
11:38
